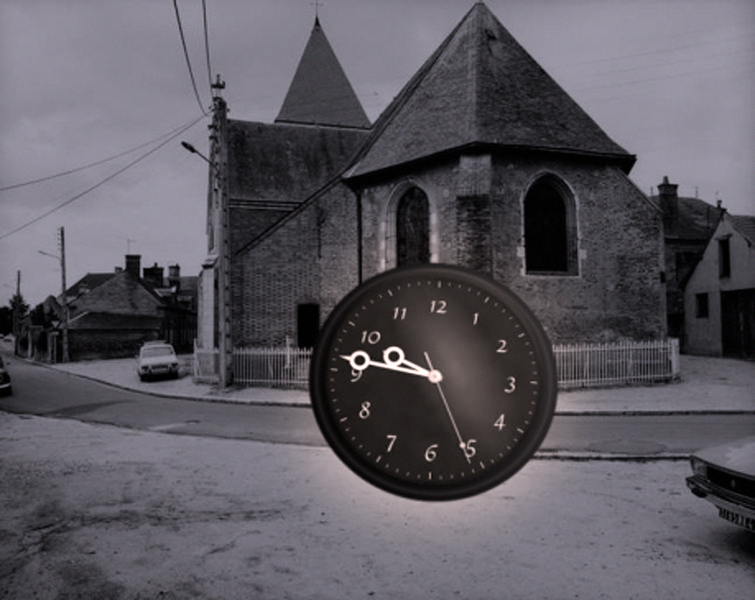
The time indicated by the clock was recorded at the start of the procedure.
9:46:26
